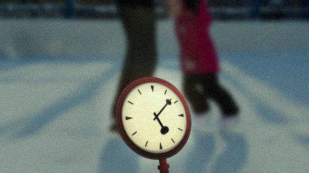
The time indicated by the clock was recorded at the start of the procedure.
5:08
